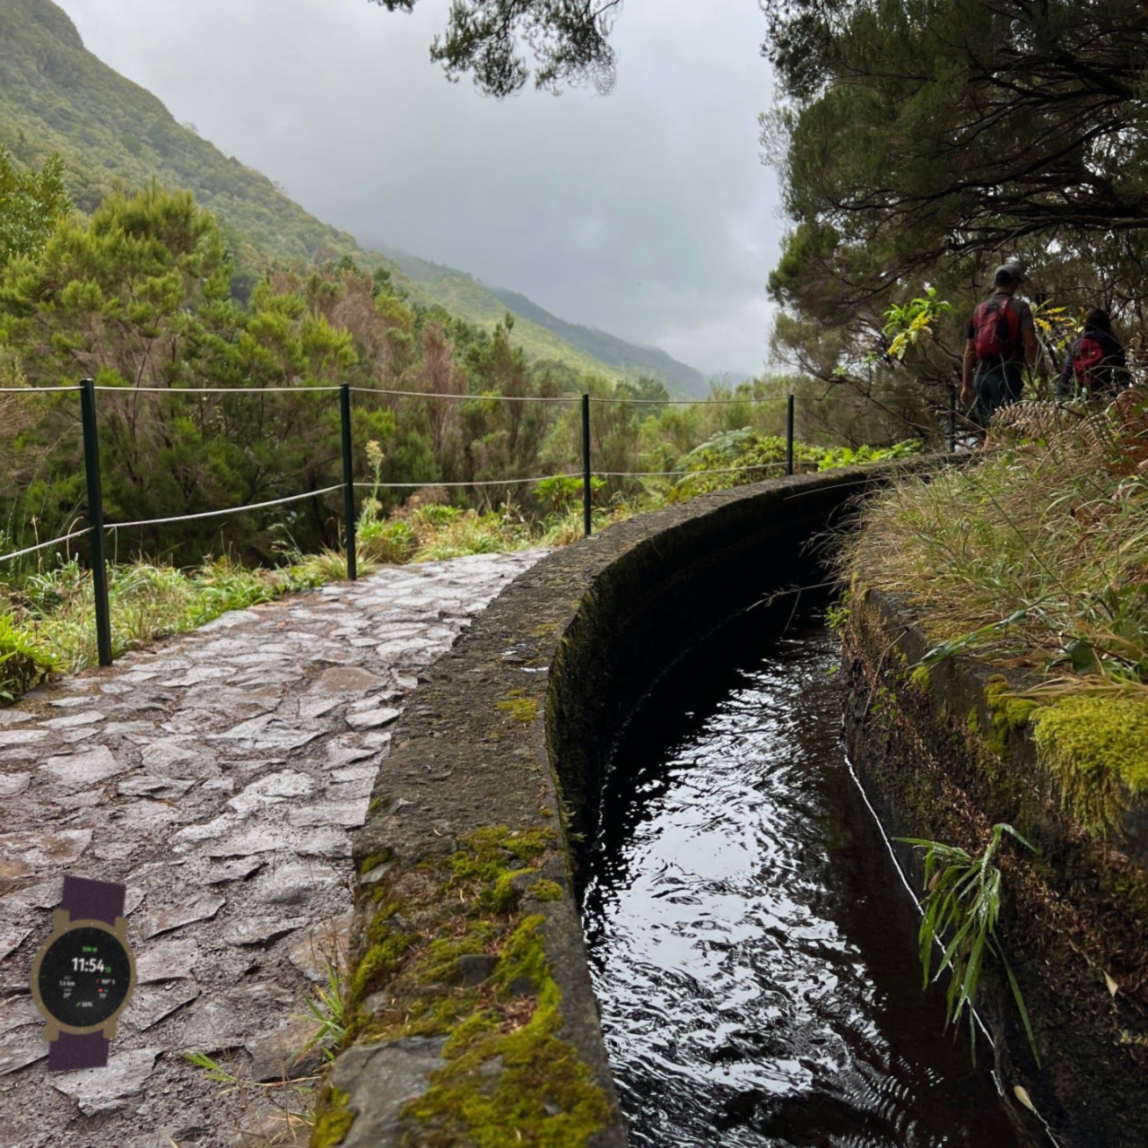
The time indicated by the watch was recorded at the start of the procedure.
11:54
